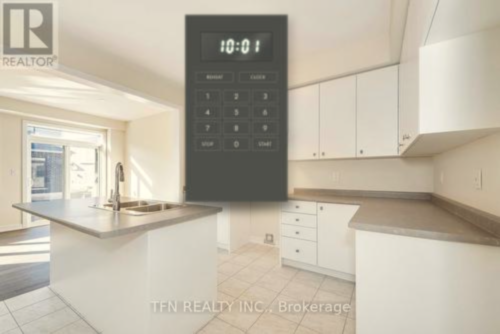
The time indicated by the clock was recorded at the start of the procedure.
10:01
